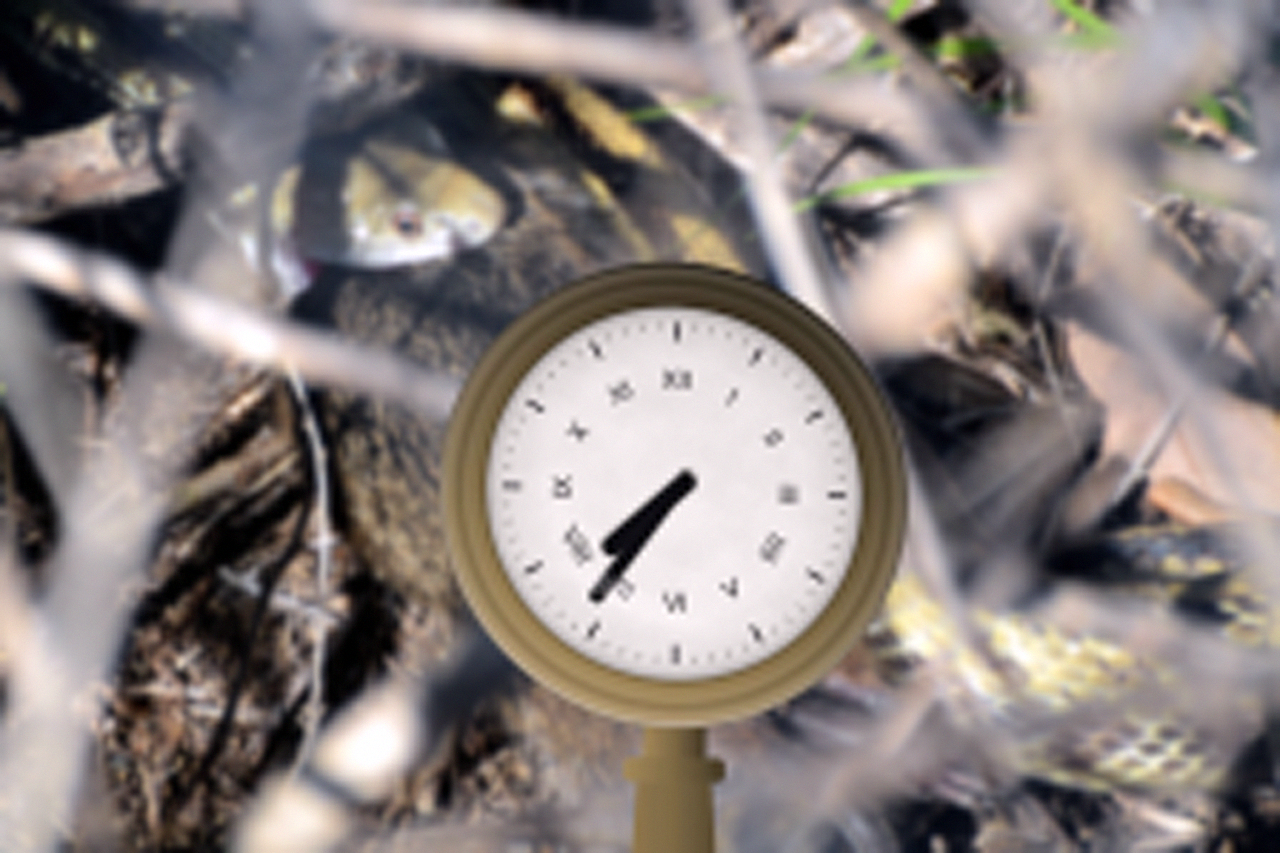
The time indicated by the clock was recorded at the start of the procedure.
7:36
